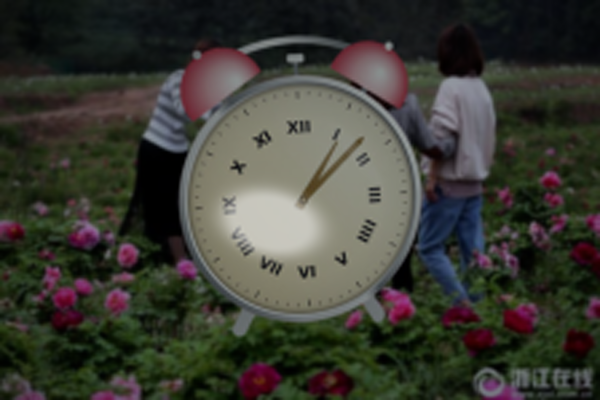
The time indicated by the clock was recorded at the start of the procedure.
1:08
